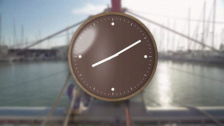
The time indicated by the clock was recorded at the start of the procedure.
8:10
